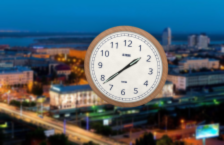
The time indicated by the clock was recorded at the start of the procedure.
1:38
